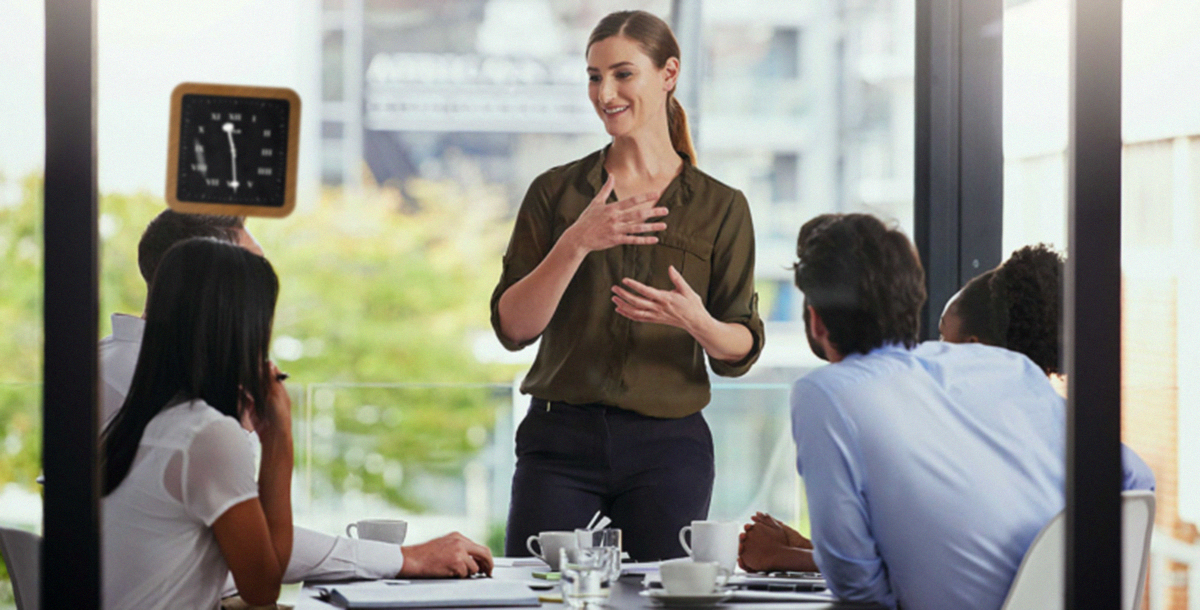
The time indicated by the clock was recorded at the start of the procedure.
11:29
